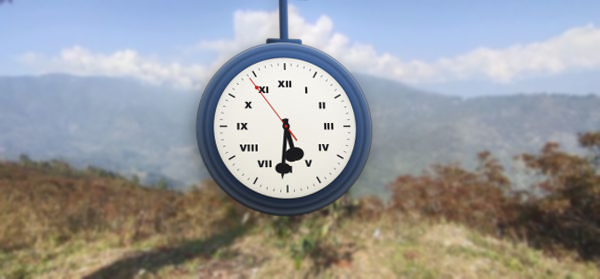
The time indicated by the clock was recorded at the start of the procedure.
5:30:54
